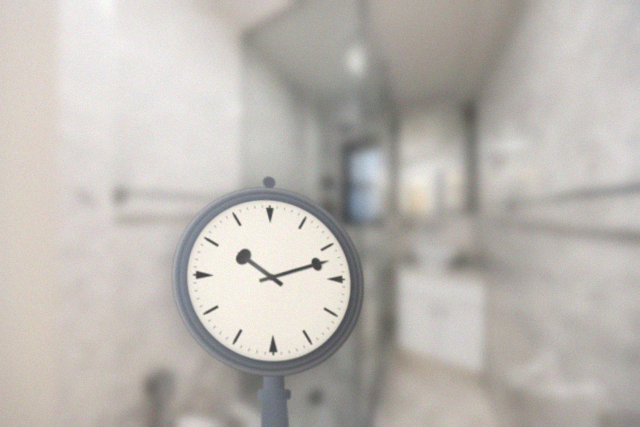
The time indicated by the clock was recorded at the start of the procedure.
10:12
